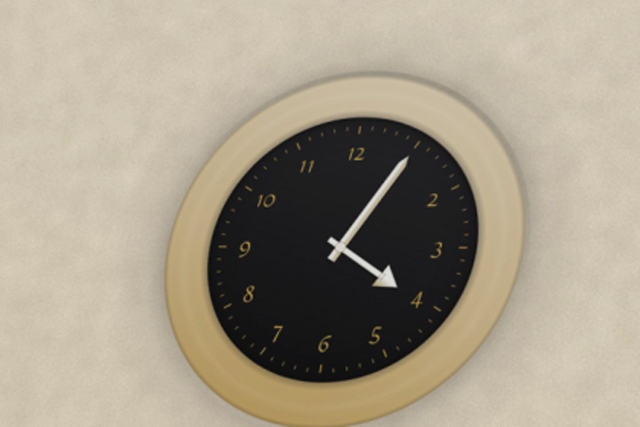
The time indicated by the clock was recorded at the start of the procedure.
4:05
